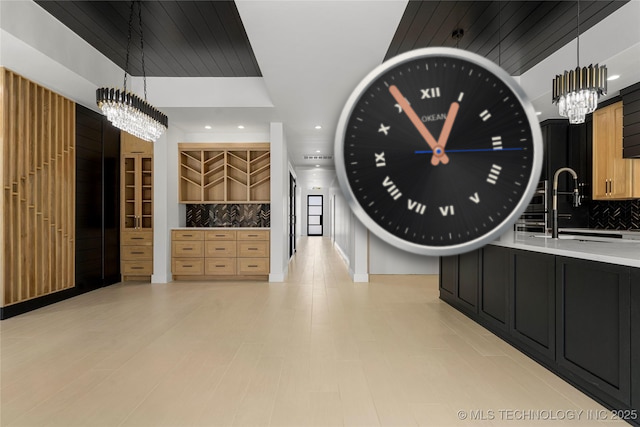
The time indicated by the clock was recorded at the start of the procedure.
12:55:16
